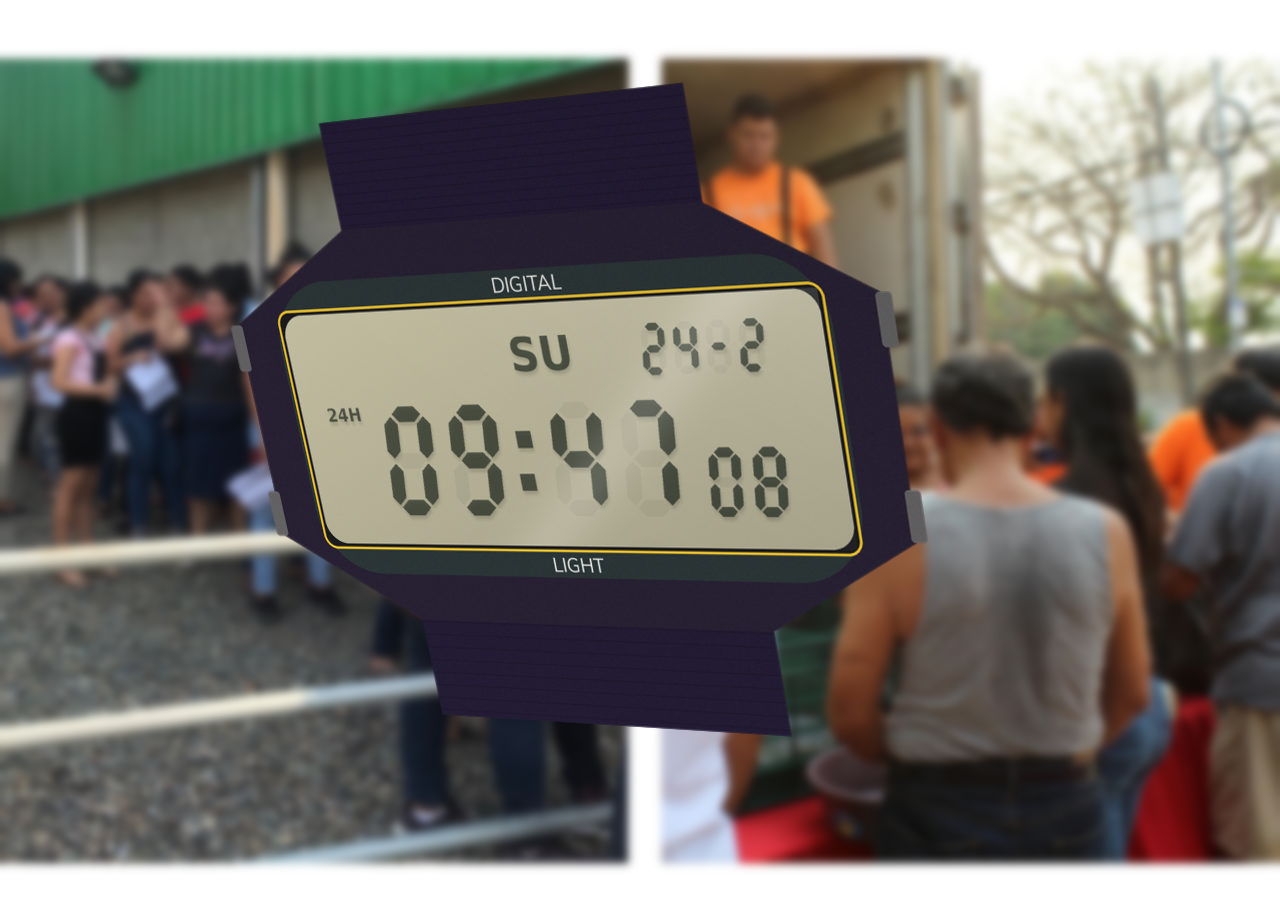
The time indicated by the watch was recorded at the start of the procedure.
9:47:08
